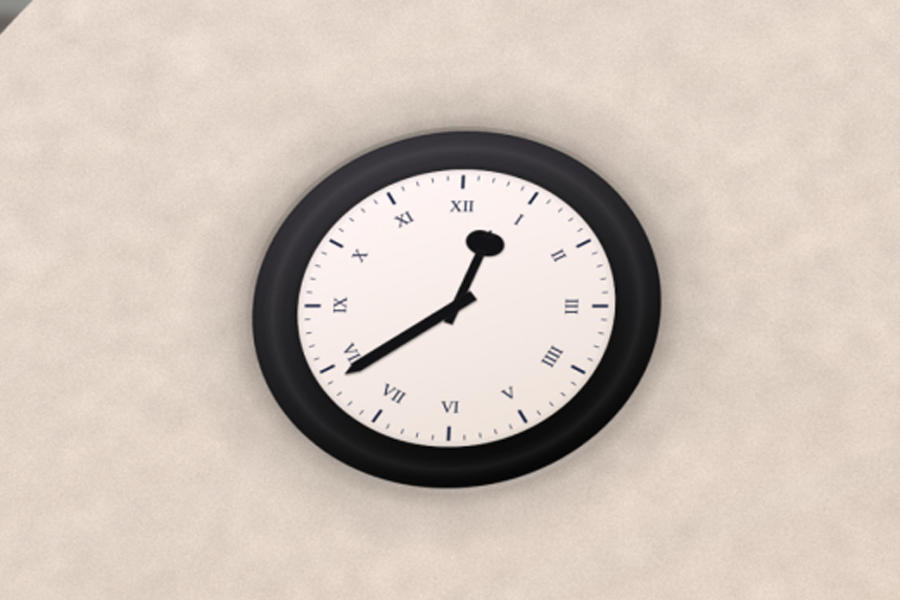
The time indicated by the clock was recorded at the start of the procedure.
12:39
